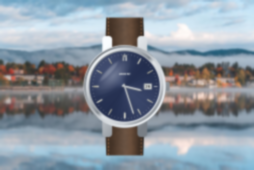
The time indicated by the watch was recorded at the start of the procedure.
3:27
